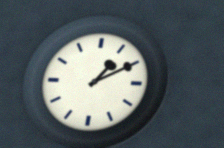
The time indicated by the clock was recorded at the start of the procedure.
1:10
